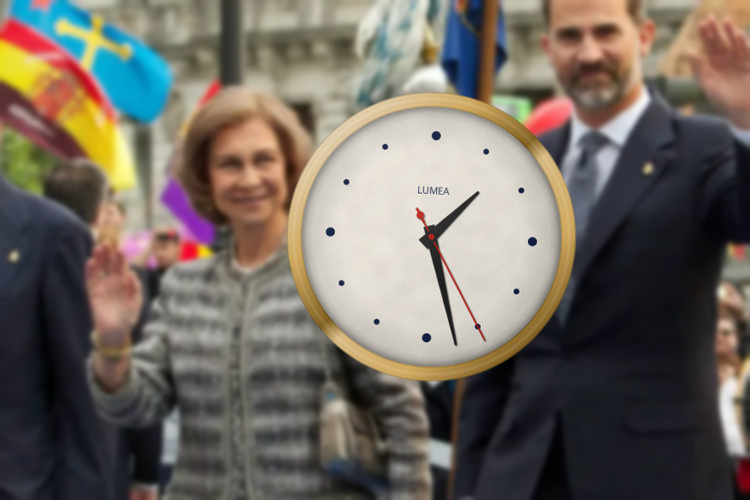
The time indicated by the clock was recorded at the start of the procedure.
1:27:25
